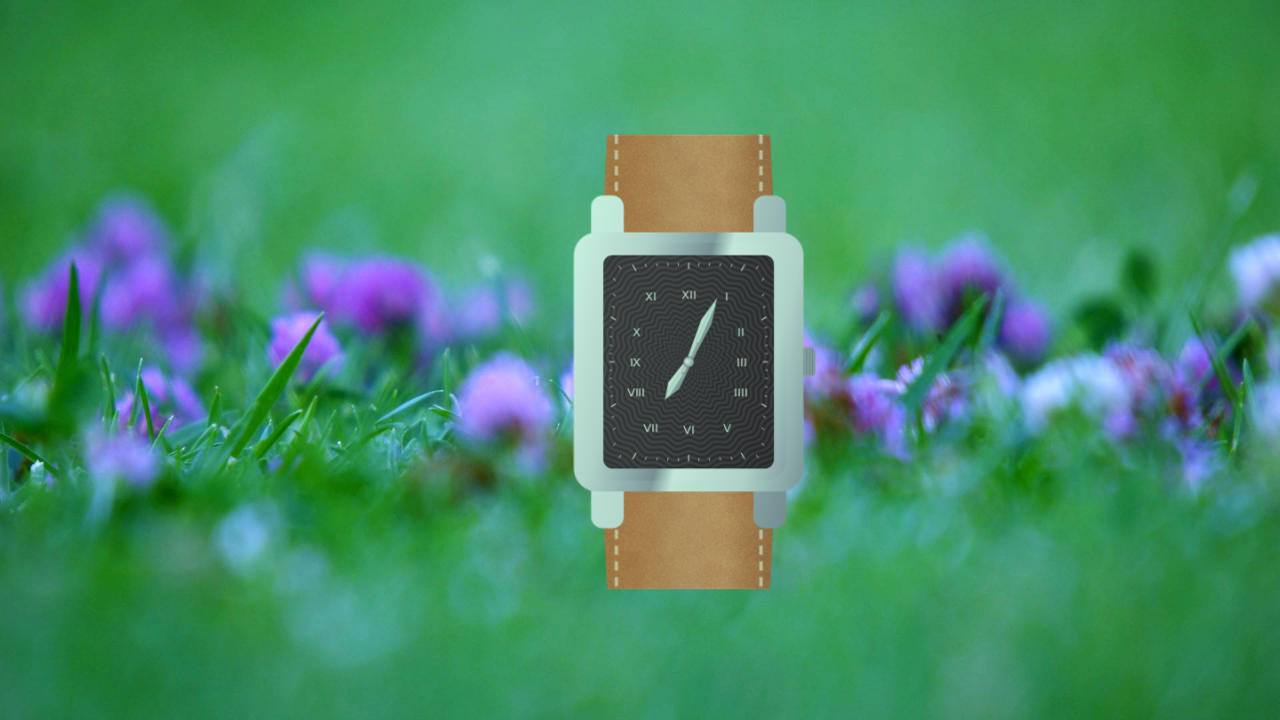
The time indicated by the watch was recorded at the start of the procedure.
7:04
